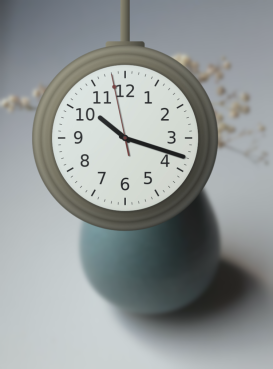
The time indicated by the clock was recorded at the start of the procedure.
10:17:58
